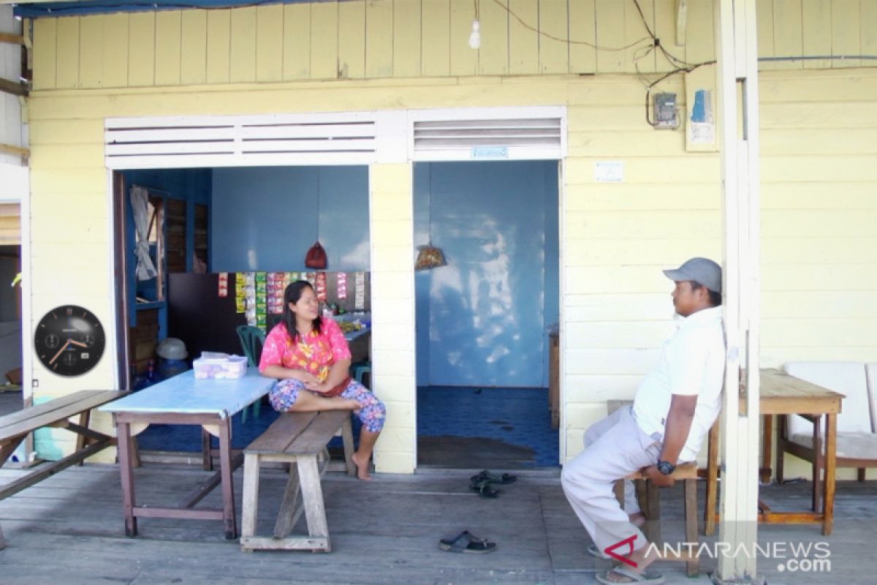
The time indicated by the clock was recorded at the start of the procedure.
3:37
